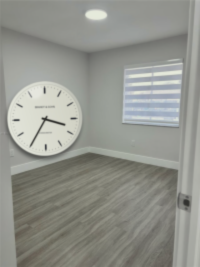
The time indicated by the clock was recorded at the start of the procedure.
3:35
